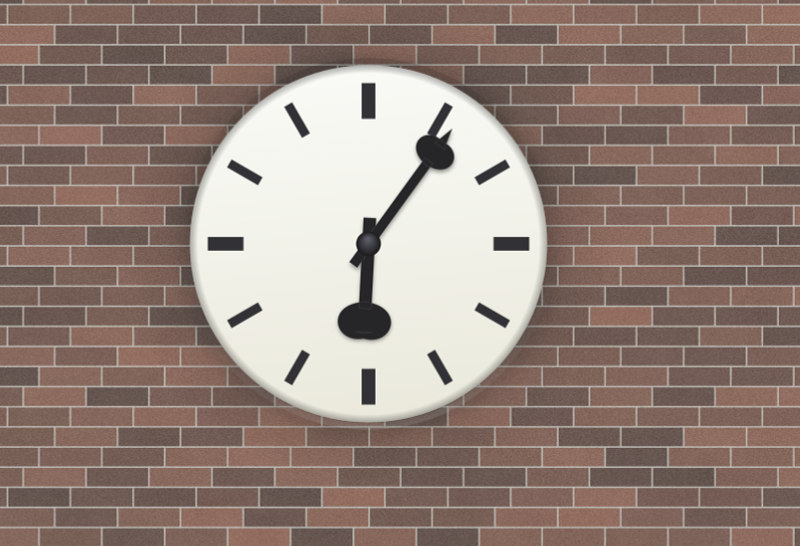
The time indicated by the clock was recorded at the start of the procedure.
6:06
